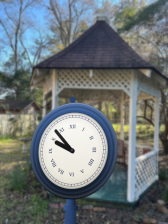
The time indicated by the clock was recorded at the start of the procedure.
9:53
